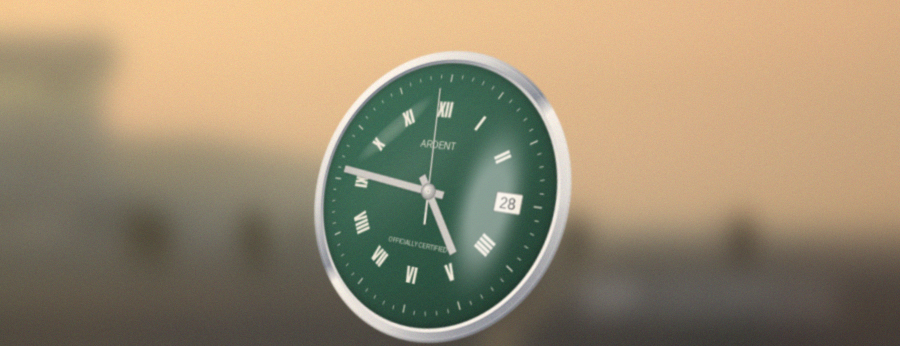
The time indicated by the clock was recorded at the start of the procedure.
4:45:59
